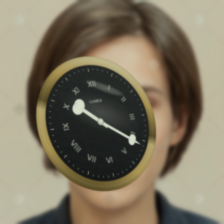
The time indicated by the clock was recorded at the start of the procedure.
10:21
